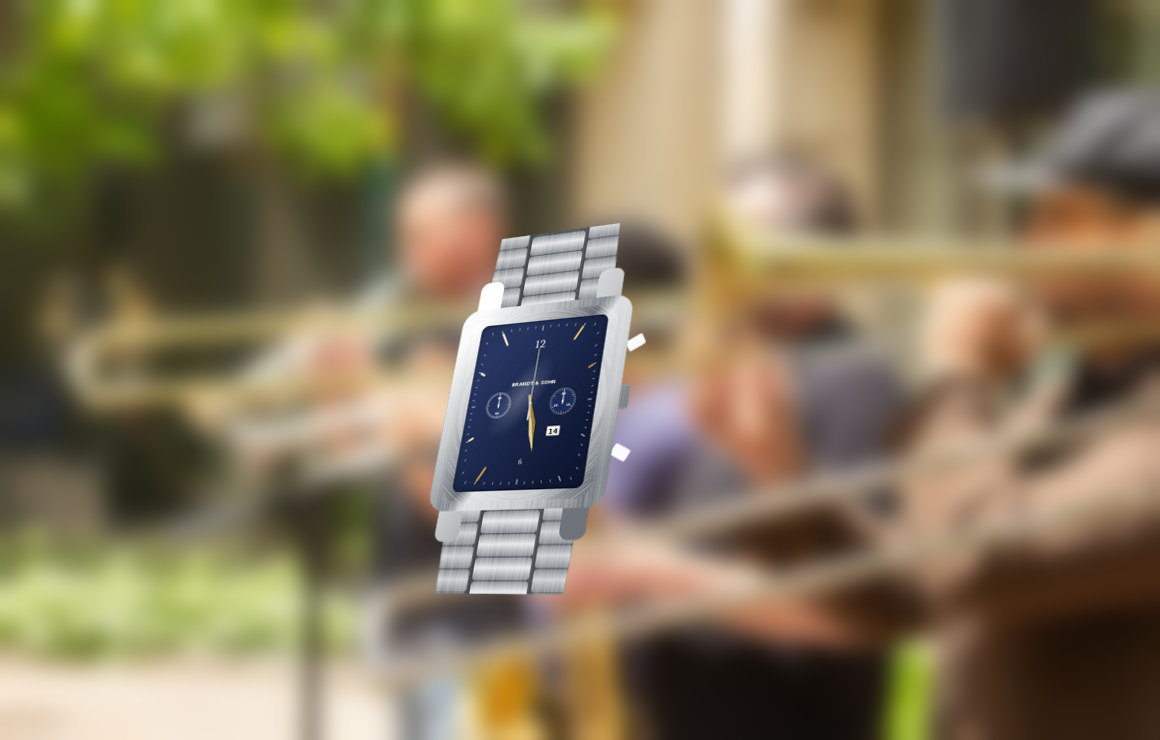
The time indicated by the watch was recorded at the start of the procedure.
5:28
